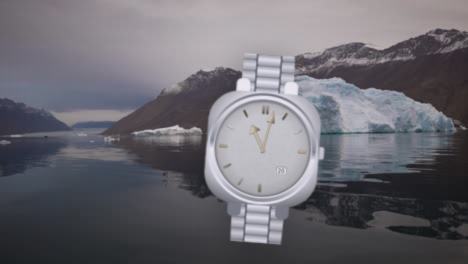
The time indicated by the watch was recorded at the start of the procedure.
11:02
